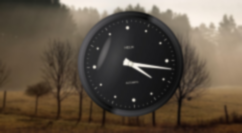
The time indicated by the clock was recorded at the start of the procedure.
4:17
